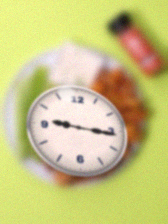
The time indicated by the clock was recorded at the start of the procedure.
9:16
